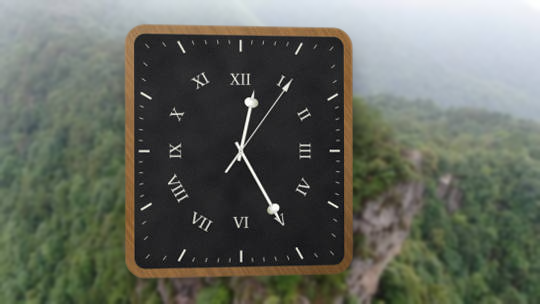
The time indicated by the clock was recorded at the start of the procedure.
12:25:06
